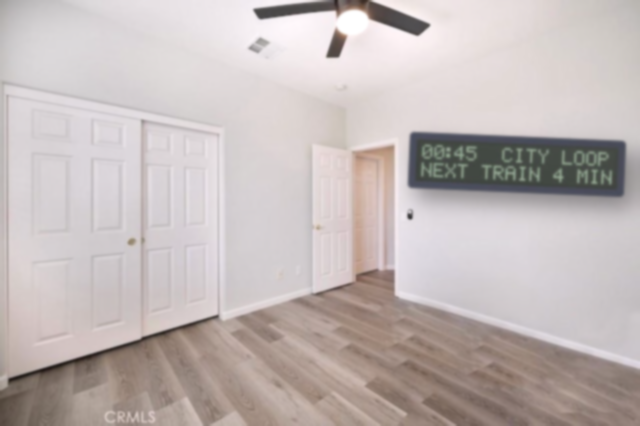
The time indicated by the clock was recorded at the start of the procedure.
0:45
